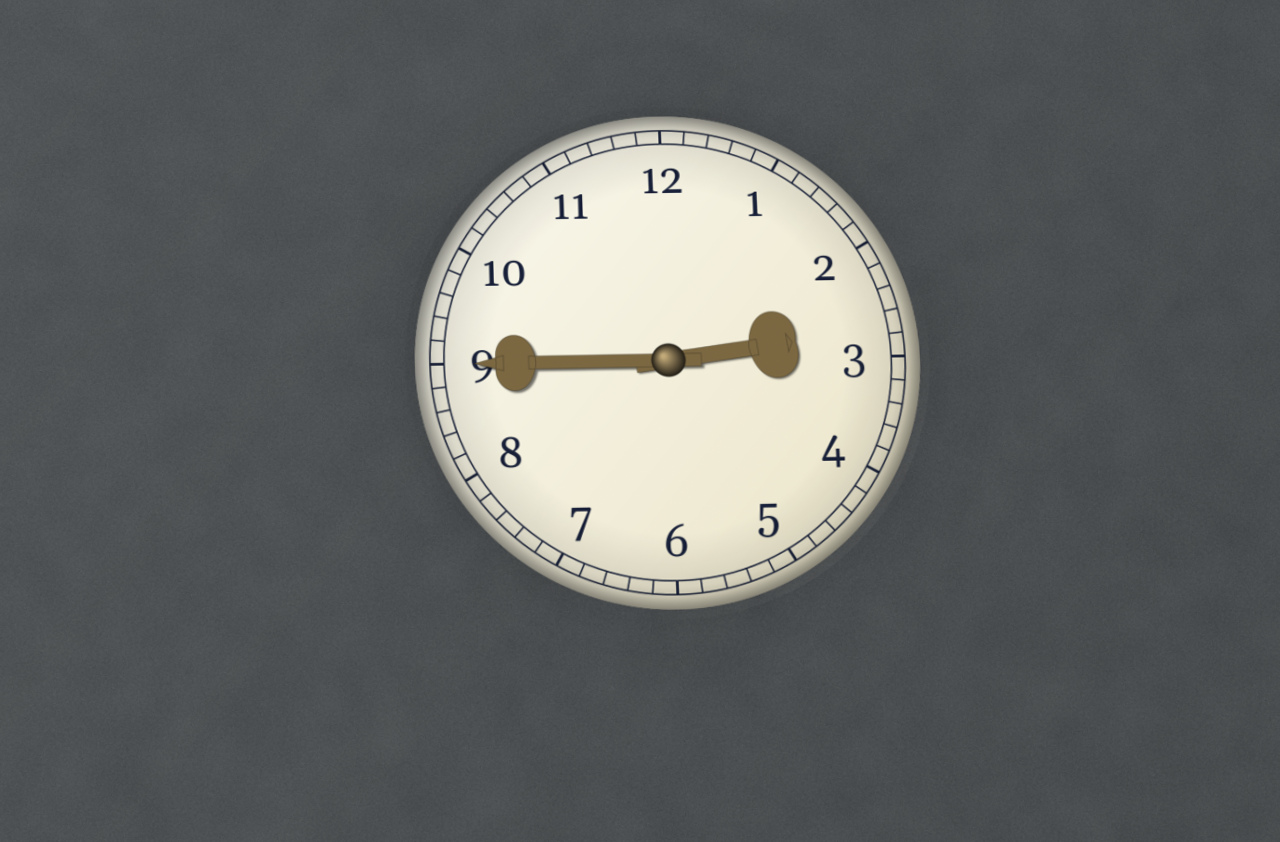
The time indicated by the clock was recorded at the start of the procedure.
2:45
